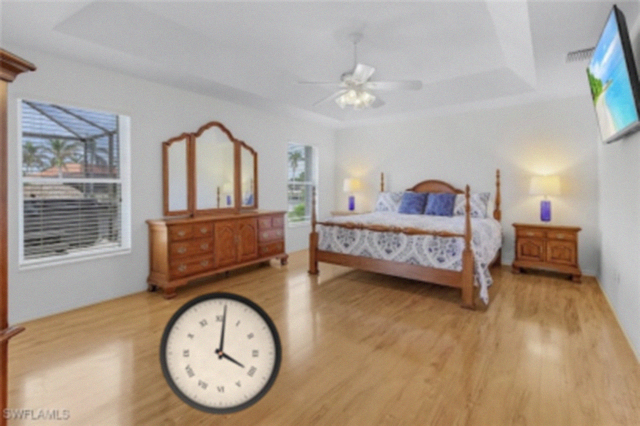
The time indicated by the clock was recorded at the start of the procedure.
4:01
